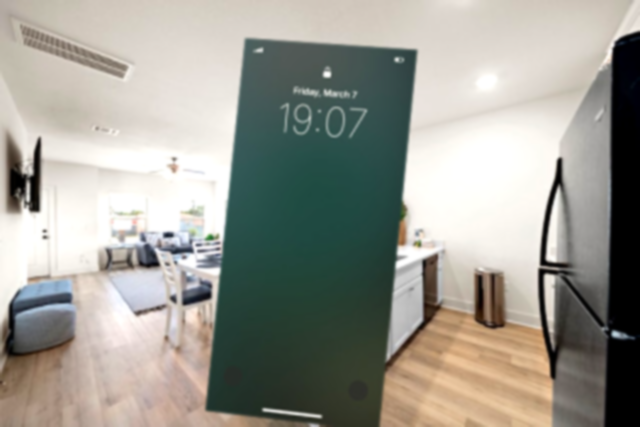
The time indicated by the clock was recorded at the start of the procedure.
19:07
